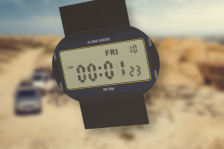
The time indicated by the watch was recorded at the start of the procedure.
0:01:23
